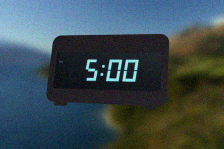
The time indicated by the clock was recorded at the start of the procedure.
5:00
